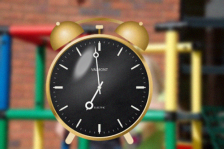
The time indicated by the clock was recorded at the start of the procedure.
6:59
